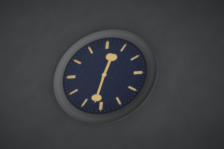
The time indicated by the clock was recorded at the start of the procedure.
12:32
